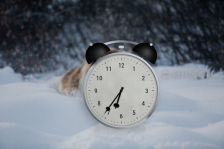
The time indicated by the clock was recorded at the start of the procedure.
6:36
